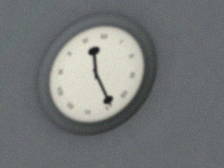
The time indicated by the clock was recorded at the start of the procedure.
11:24
